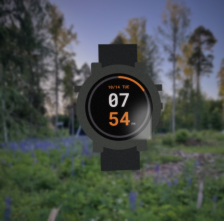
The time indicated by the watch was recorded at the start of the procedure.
7:54
